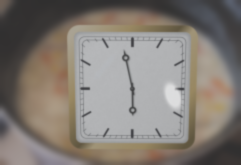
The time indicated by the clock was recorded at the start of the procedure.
5:58
